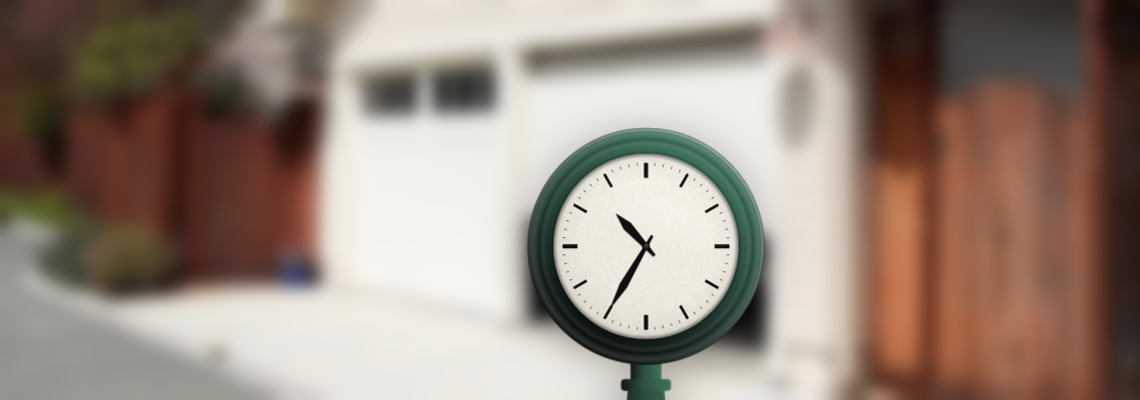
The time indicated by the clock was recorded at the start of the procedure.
10:35
